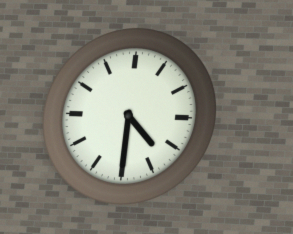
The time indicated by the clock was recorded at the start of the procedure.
4:30
